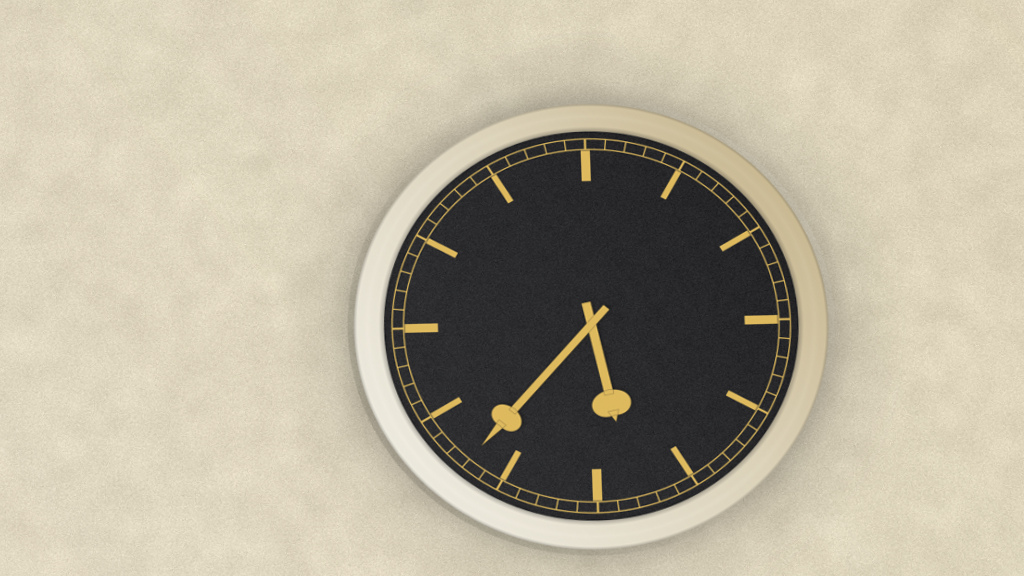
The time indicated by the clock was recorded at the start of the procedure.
5:37
